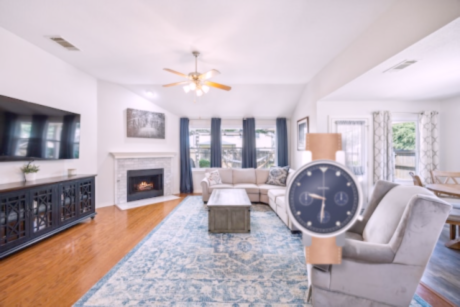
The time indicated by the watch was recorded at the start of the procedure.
9:31
